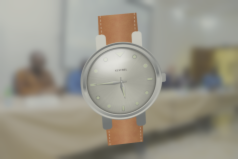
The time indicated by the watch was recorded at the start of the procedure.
5:45
